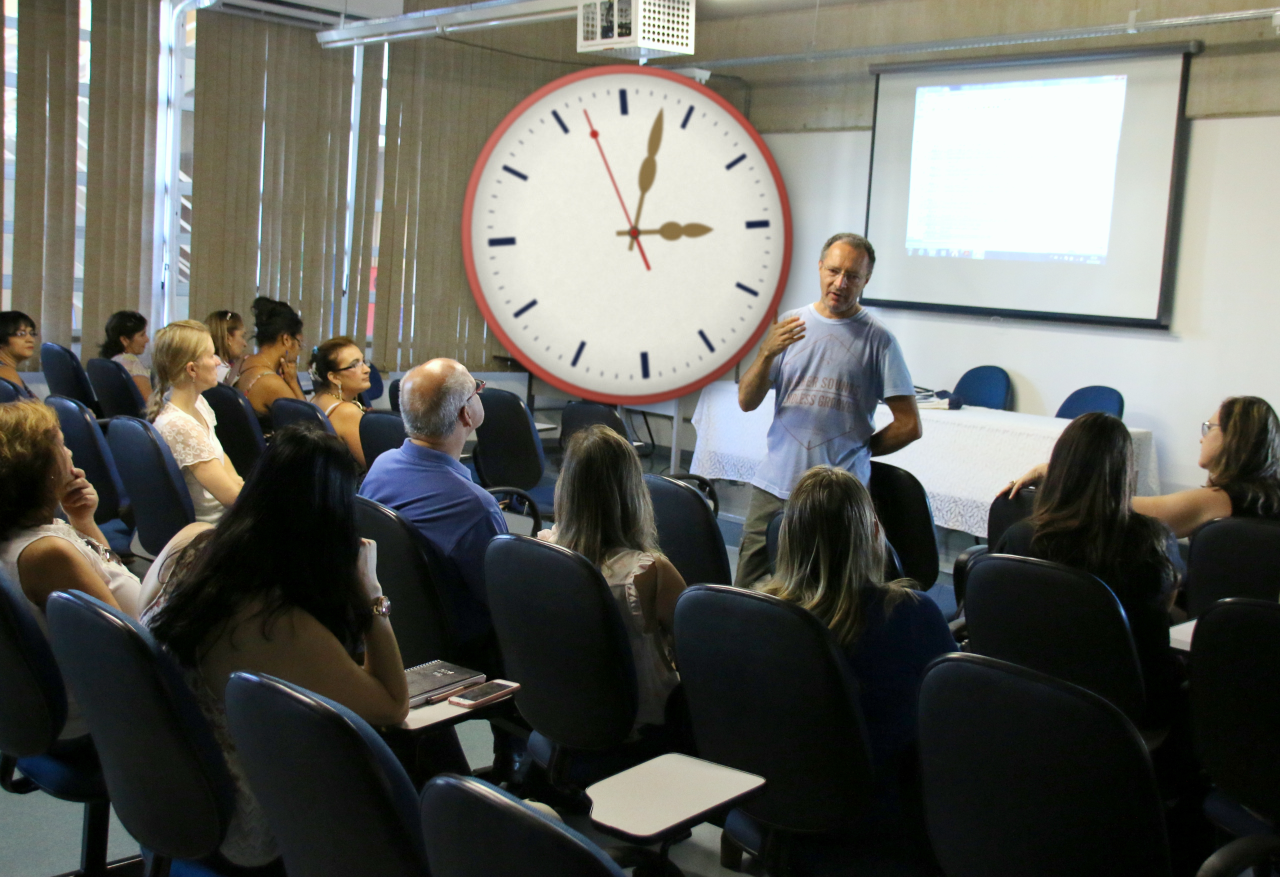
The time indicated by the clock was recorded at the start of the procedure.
3:02:57
